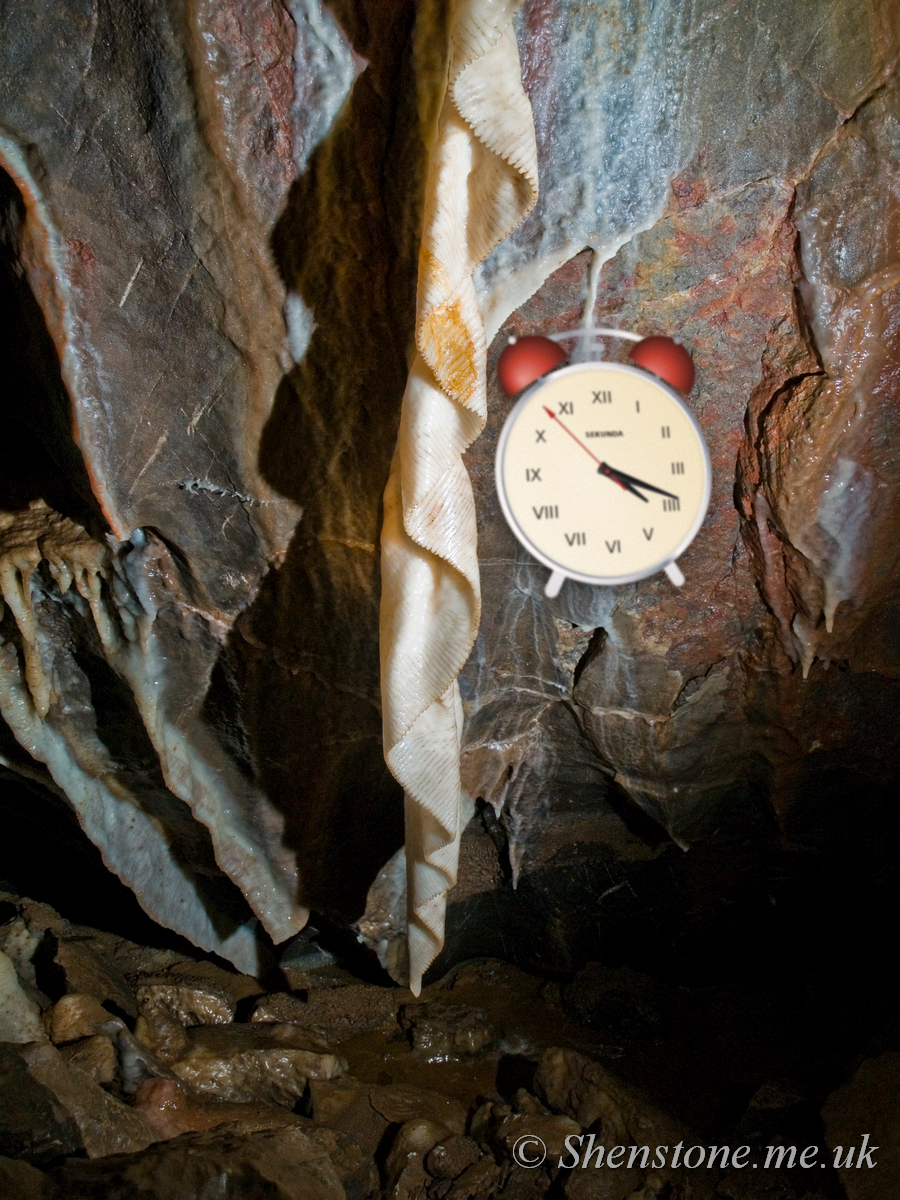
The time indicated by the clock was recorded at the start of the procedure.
4:18:53
